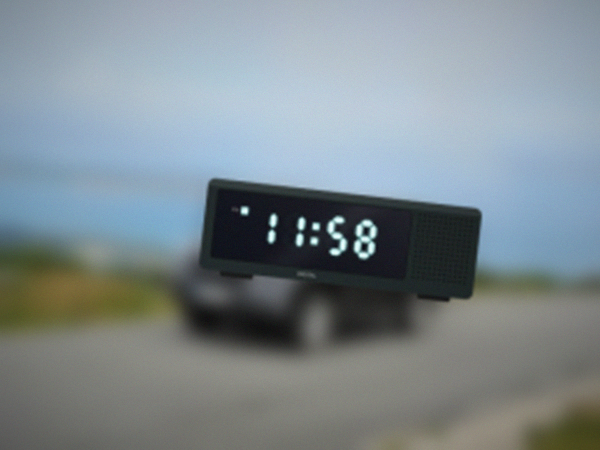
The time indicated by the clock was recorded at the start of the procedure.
11:58
